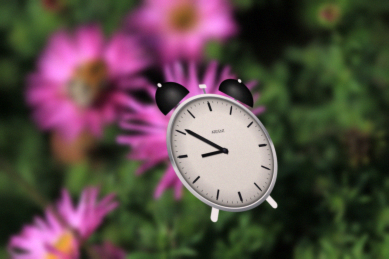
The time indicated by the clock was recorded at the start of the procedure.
8:51
